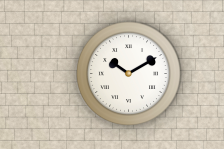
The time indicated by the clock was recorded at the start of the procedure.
10:10
